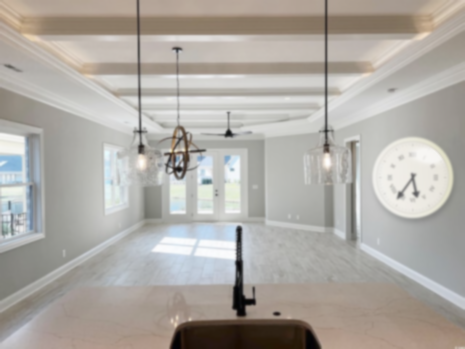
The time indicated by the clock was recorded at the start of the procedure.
5:36
